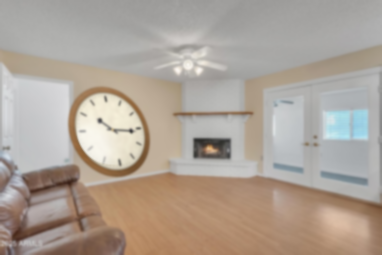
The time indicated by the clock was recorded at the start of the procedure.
10:16
